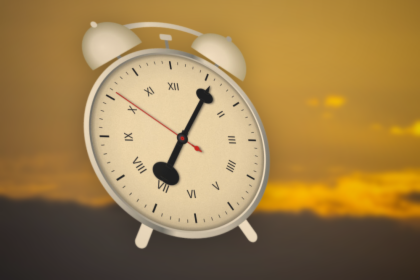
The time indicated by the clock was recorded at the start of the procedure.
7:05:51
